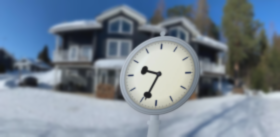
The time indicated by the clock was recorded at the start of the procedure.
9:34
